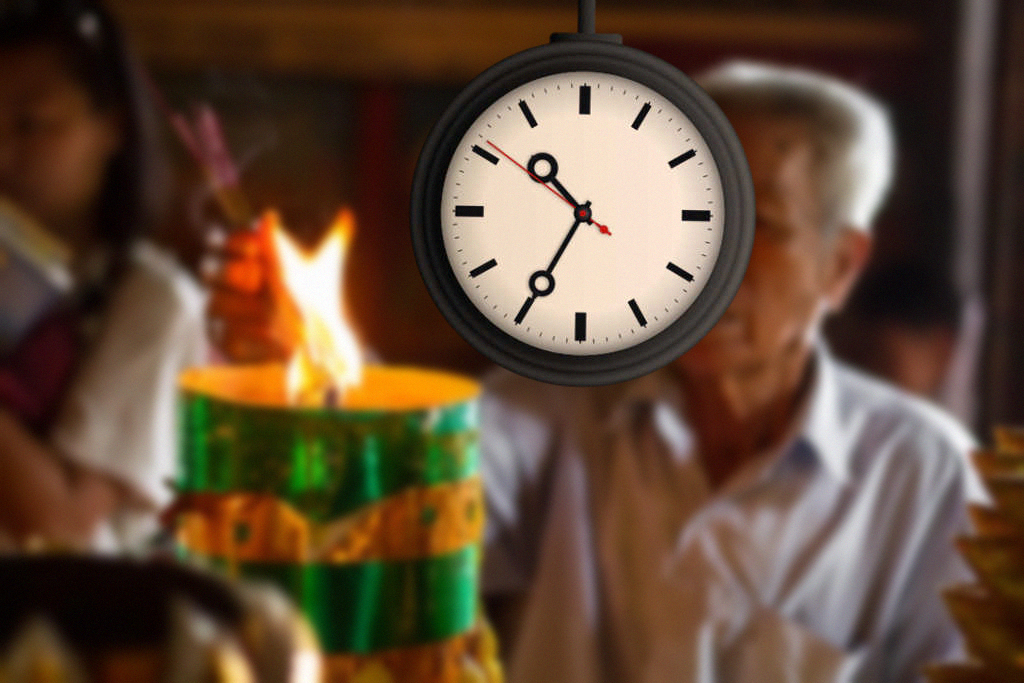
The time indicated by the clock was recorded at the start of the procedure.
10:34:51
